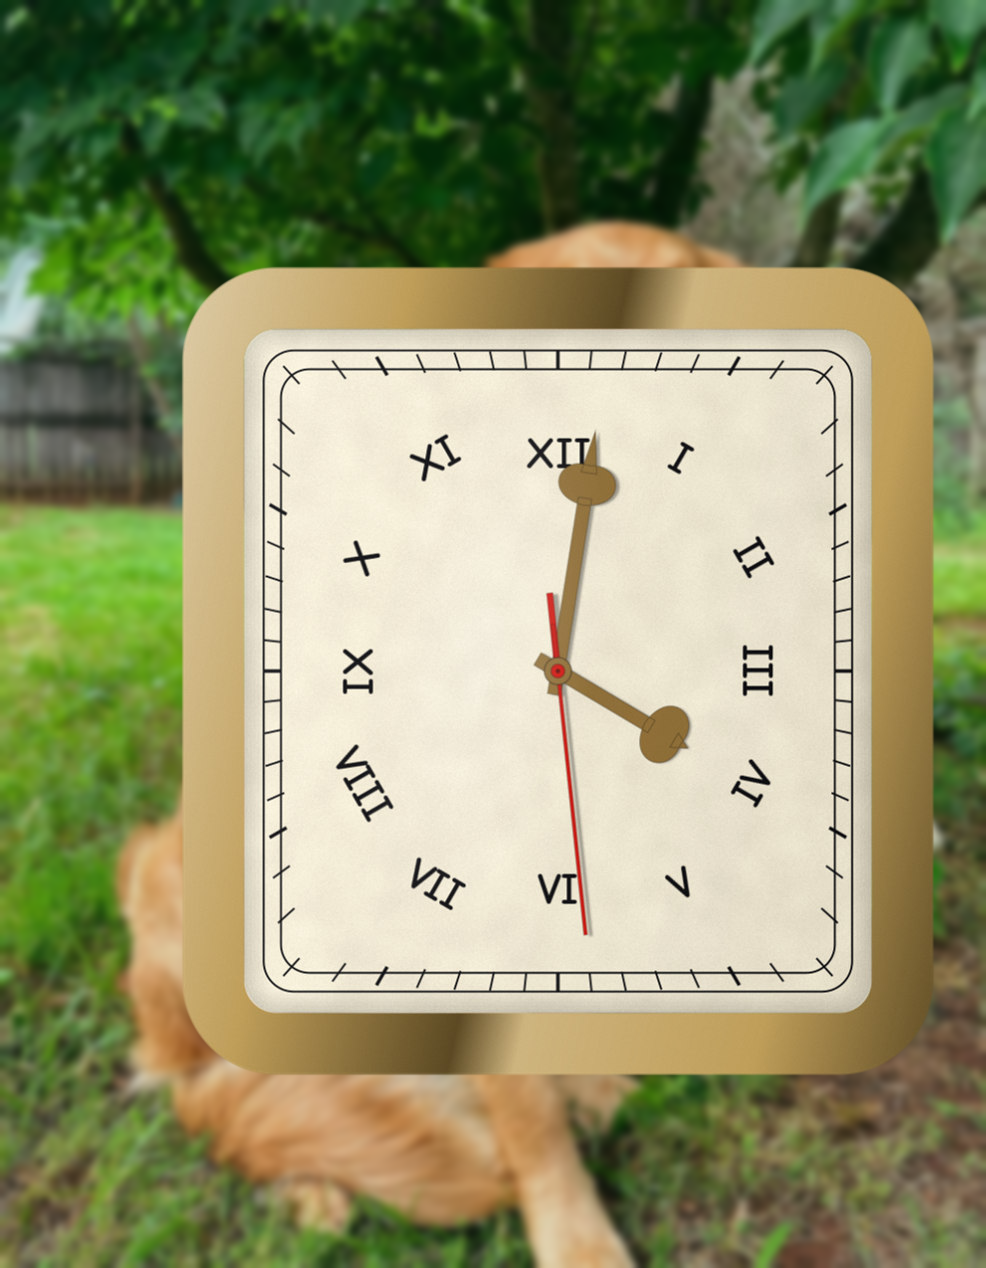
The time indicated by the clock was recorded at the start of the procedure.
4:01:29
